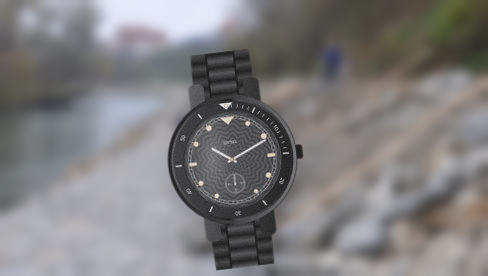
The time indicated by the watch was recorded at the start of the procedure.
10:11
